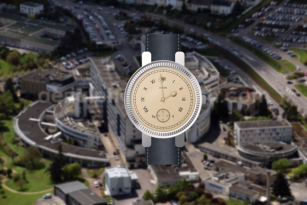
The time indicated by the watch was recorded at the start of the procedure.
1:59
